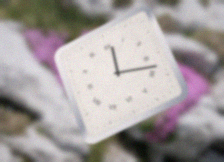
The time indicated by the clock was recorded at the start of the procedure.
12:18
